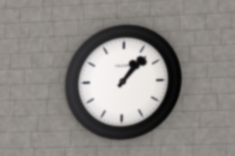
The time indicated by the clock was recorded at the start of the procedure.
1:07
